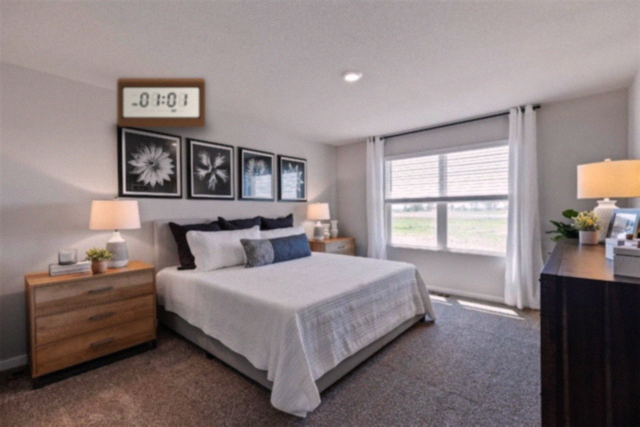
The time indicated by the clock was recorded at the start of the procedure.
1:01
